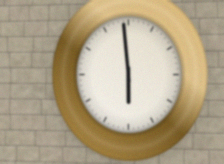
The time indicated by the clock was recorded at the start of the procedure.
5:59
